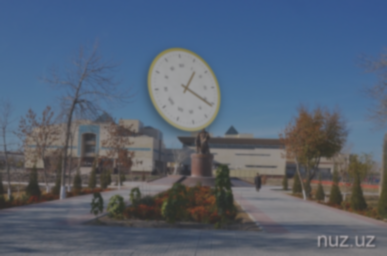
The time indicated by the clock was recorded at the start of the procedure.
1:21
